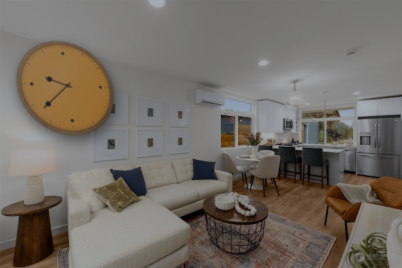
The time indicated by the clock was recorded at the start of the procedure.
9:38
